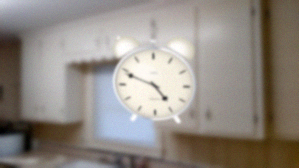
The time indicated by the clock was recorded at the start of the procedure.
4:49
